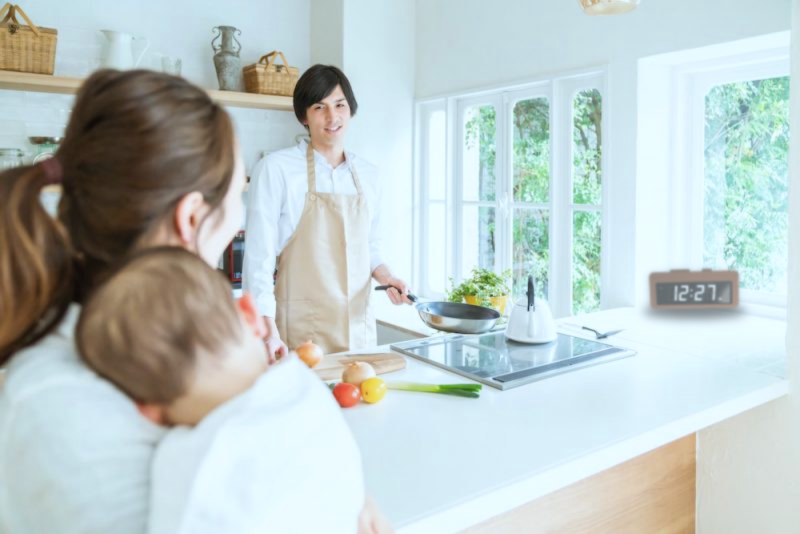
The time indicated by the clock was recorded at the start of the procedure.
12:27
